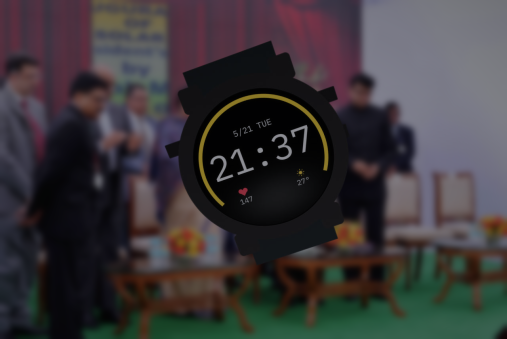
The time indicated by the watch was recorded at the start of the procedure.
21:37
